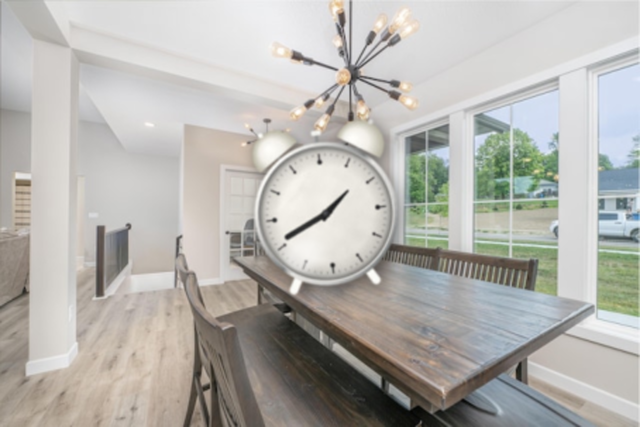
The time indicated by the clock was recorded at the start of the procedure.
1:41
